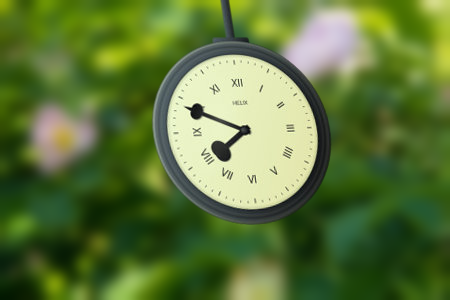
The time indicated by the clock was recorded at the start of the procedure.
7:49
